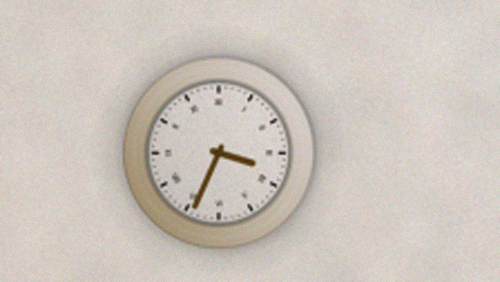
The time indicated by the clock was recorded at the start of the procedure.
3:34
